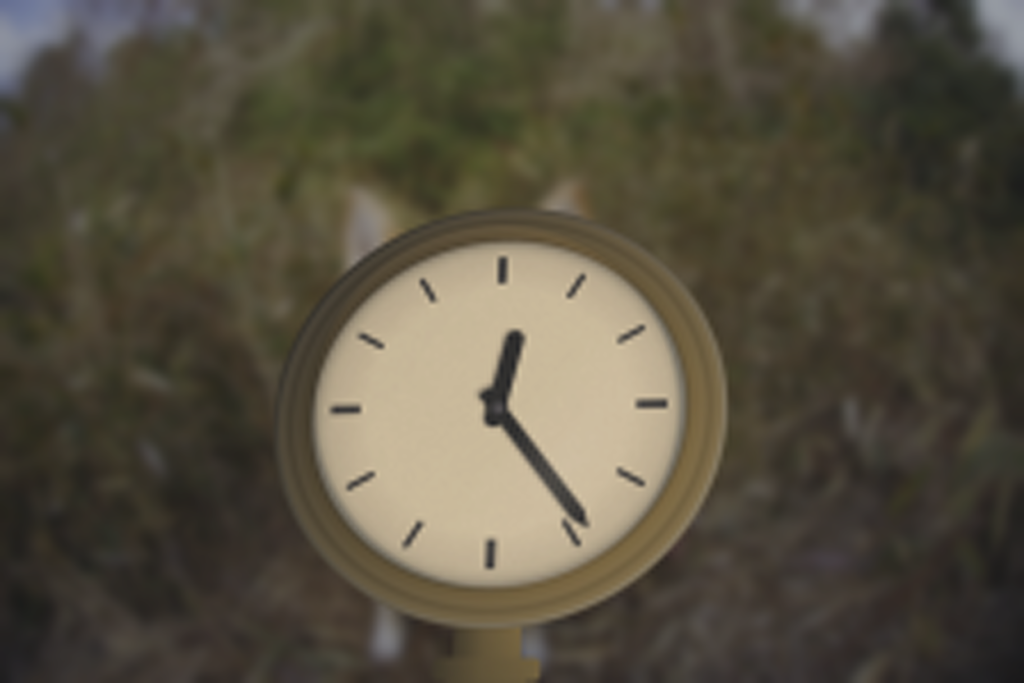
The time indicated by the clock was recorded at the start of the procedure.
12:24
